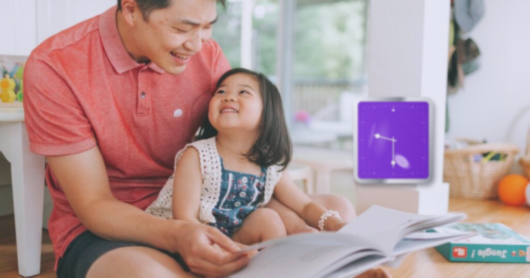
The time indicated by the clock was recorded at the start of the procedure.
9:30
